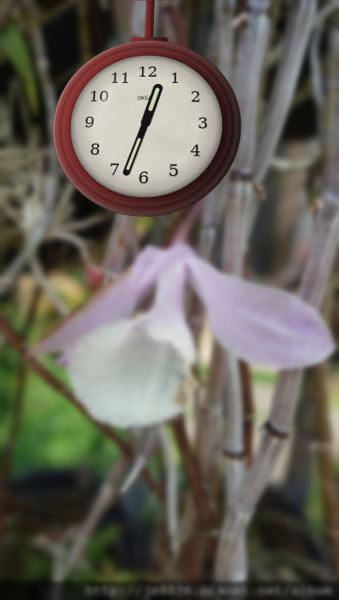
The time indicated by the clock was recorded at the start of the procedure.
12:33
